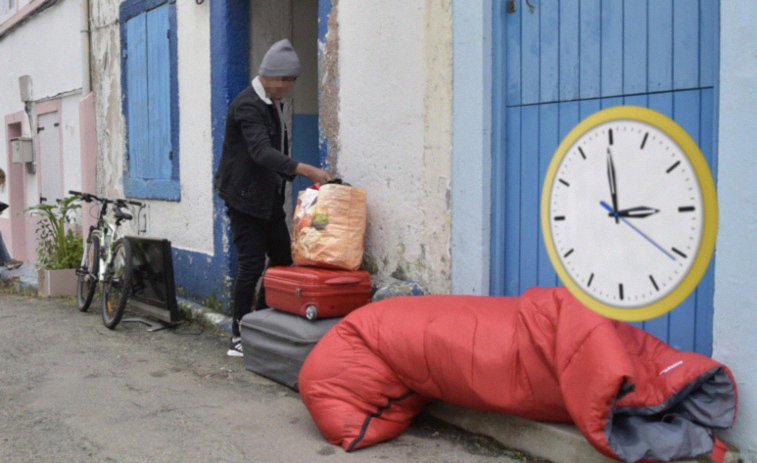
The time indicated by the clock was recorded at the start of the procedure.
2:59:21
